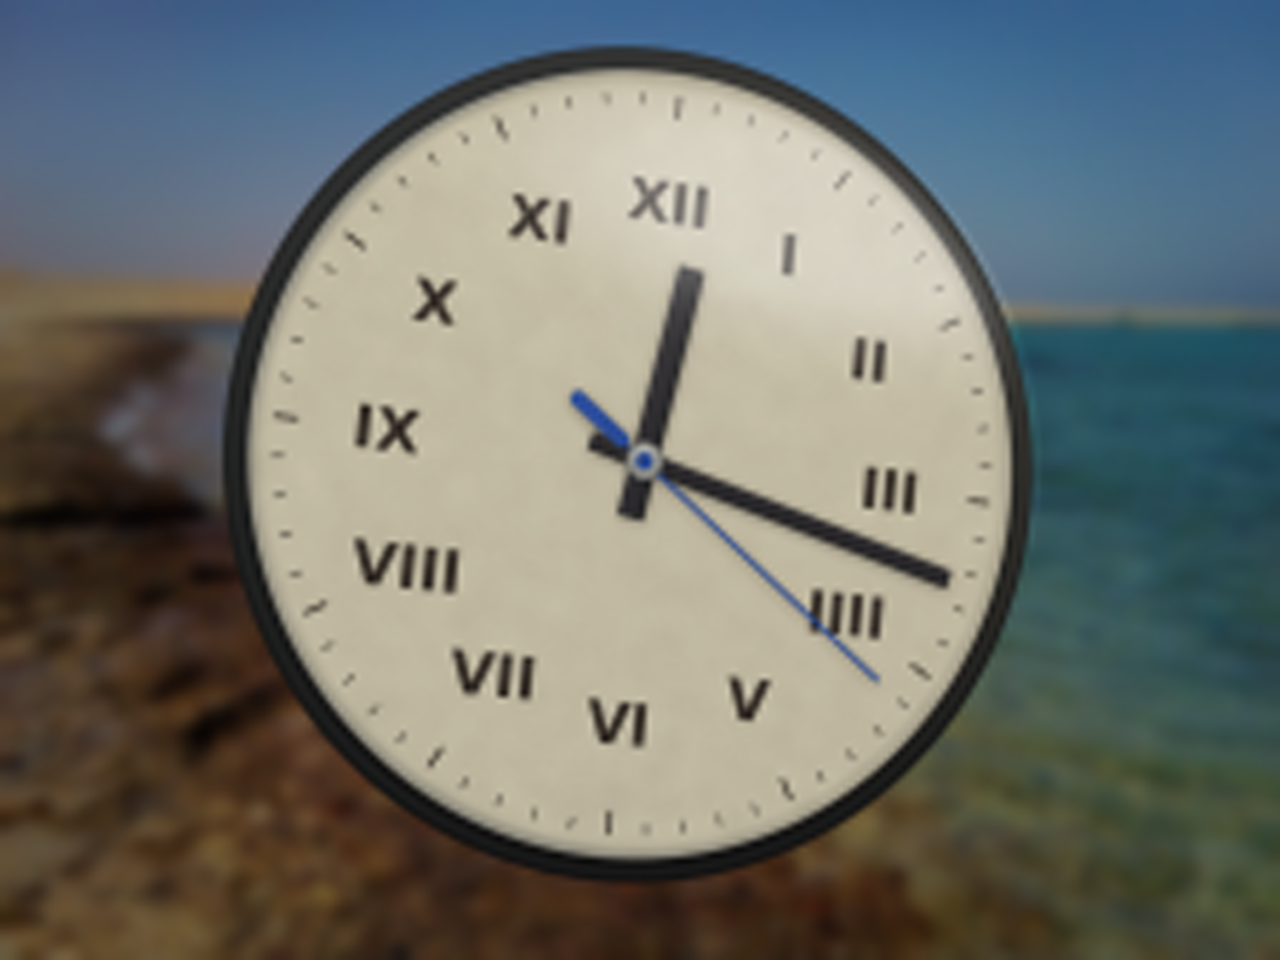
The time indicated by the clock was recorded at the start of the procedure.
12:17:21
